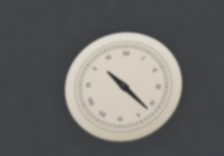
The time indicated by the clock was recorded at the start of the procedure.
10:22
